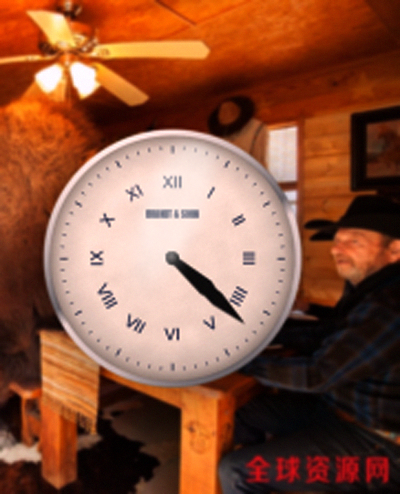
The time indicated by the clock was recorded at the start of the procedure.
4:22
